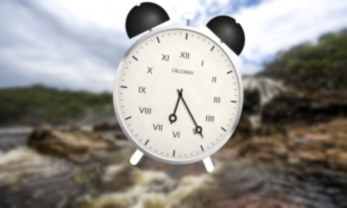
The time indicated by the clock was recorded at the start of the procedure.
6:24
